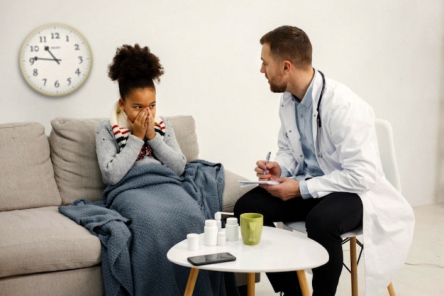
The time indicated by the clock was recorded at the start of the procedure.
10:46
